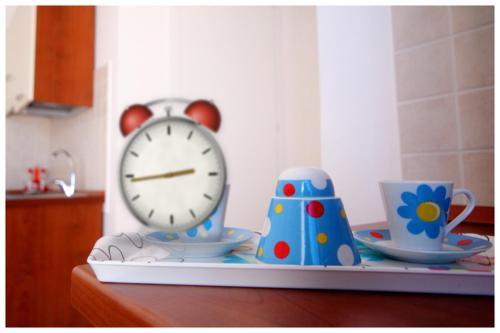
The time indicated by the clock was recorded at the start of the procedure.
2:44
